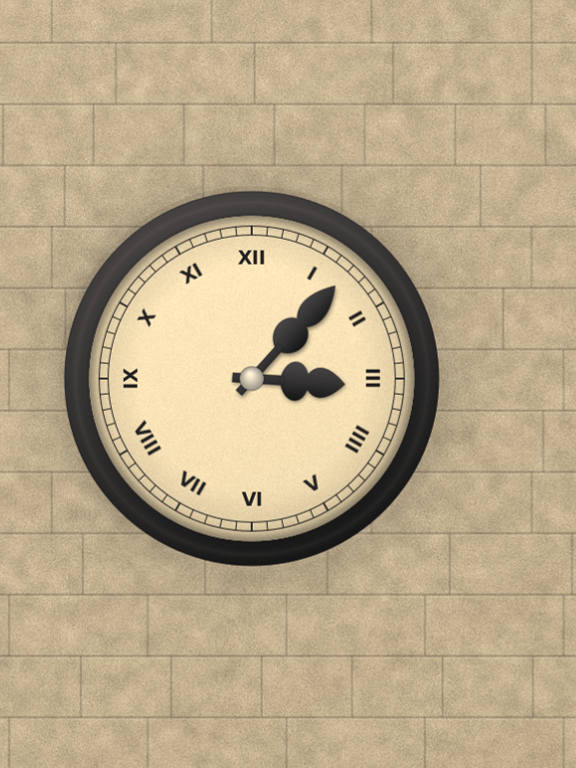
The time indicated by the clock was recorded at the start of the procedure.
3:07
